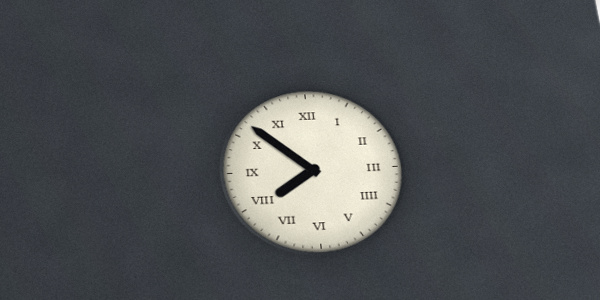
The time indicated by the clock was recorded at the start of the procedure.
7:52
